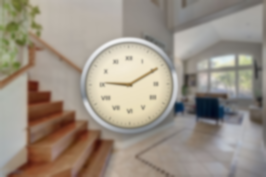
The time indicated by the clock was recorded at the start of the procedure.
9:10
